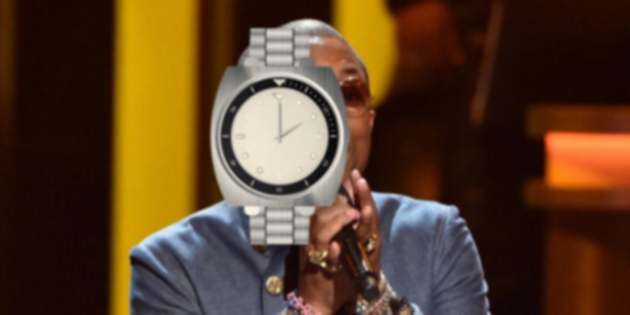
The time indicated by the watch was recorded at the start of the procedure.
2:00
